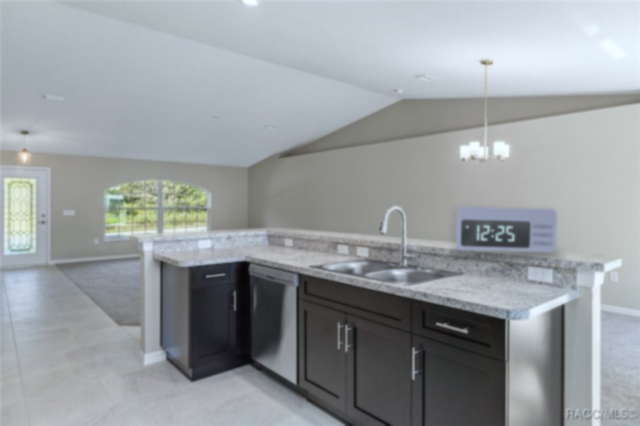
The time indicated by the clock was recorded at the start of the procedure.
12:25
